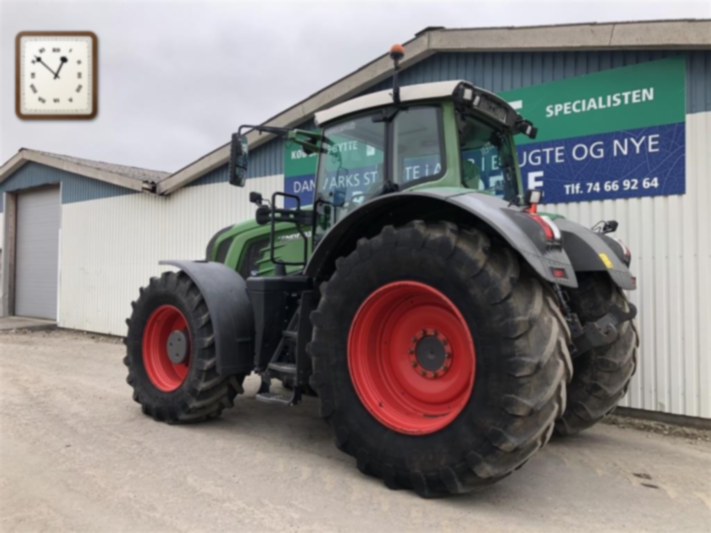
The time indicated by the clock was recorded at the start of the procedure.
12:52
